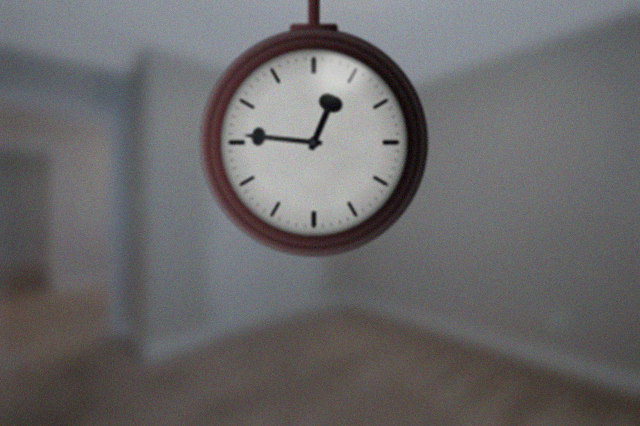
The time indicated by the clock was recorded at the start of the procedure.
12:46
